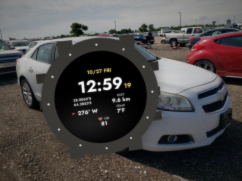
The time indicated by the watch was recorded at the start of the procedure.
12:59
